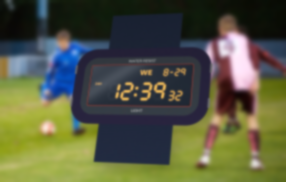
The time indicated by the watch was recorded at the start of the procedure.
12:39
